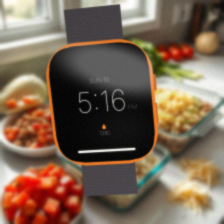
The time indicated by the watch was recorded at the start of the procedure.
5:16
